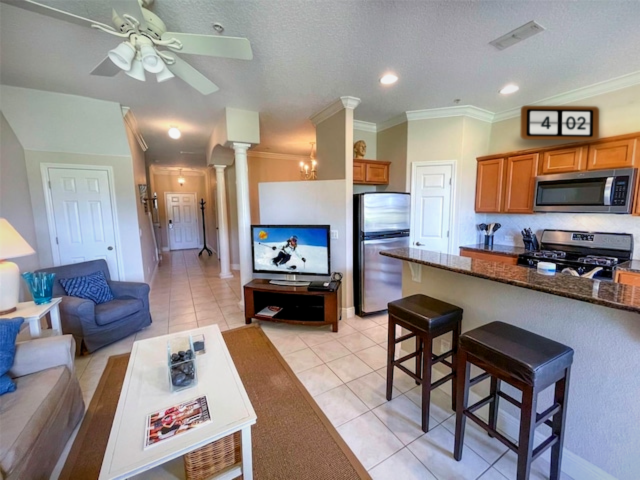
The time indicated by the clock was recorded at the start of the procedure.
4:02
